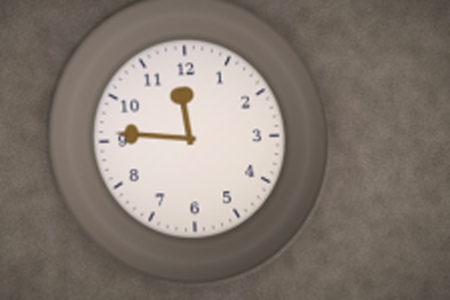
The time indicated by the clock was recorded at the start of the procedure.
11:46
